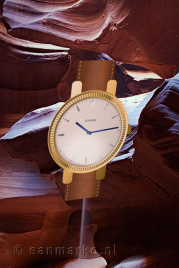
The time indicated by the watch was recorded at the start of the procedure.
10:14
